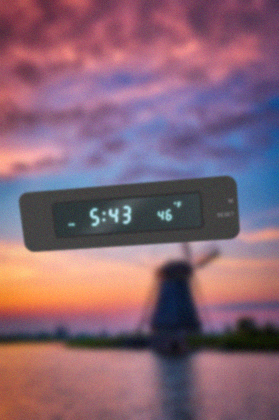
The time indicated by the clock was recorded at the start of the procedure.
5:43
